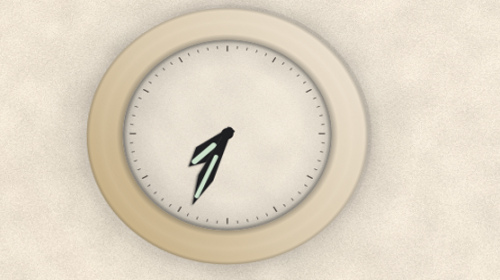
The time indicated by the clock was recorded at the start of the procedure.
7:34
